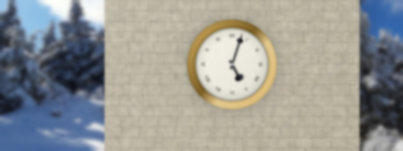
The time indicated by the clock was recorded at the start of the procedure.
5:03
